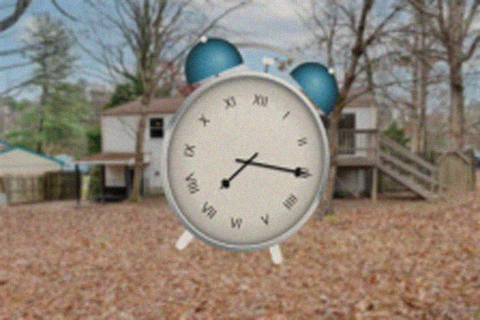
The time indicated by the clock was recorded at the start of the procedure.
7:15
